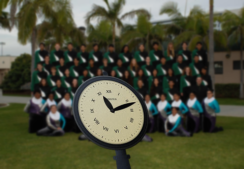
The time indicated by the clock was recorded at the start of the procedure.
11:12
